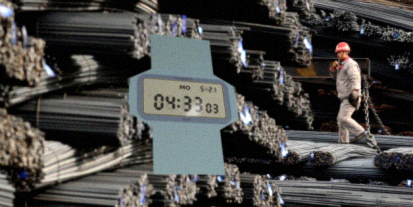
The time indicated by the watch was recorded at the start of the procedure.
4:33:03
